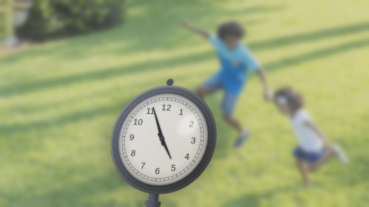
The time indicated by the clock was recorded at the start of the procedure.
4:56
